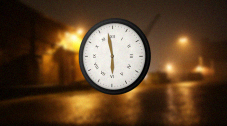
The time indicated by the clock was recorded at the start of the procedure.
5:58
